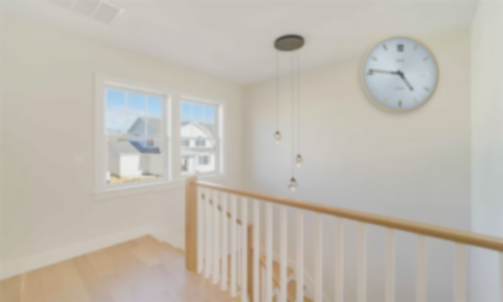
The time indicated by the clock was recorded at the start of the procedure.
4:46
